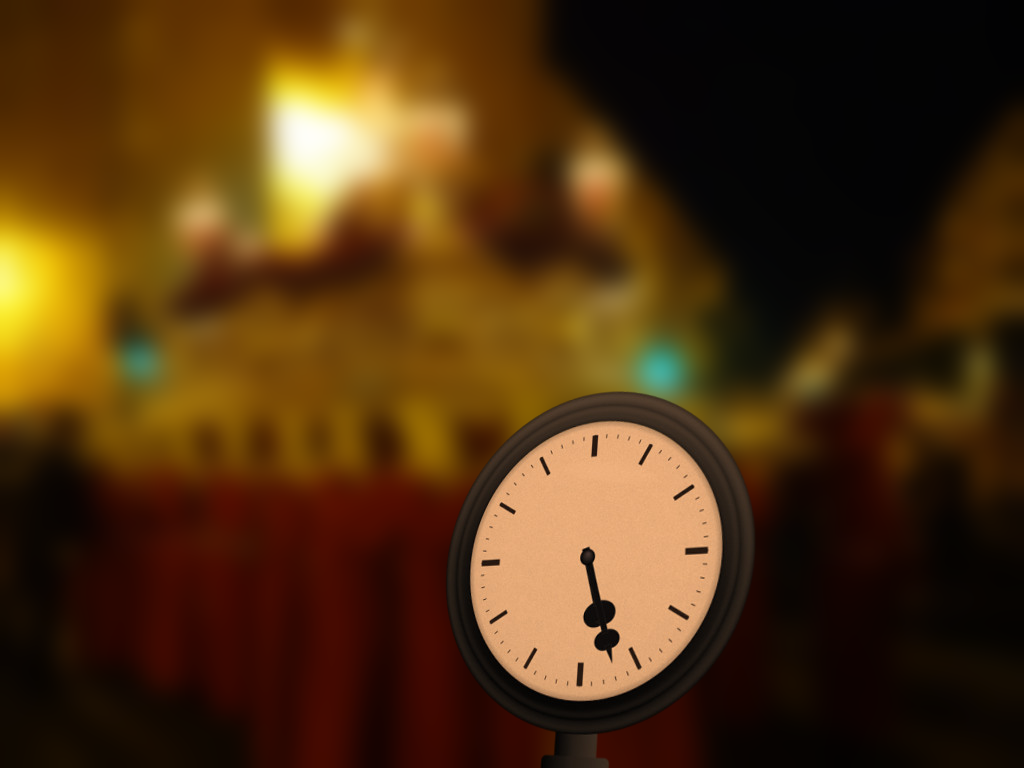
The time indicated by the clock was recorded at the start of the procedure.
5:27
